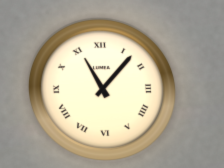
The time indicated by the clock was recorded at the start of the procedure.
11:07
